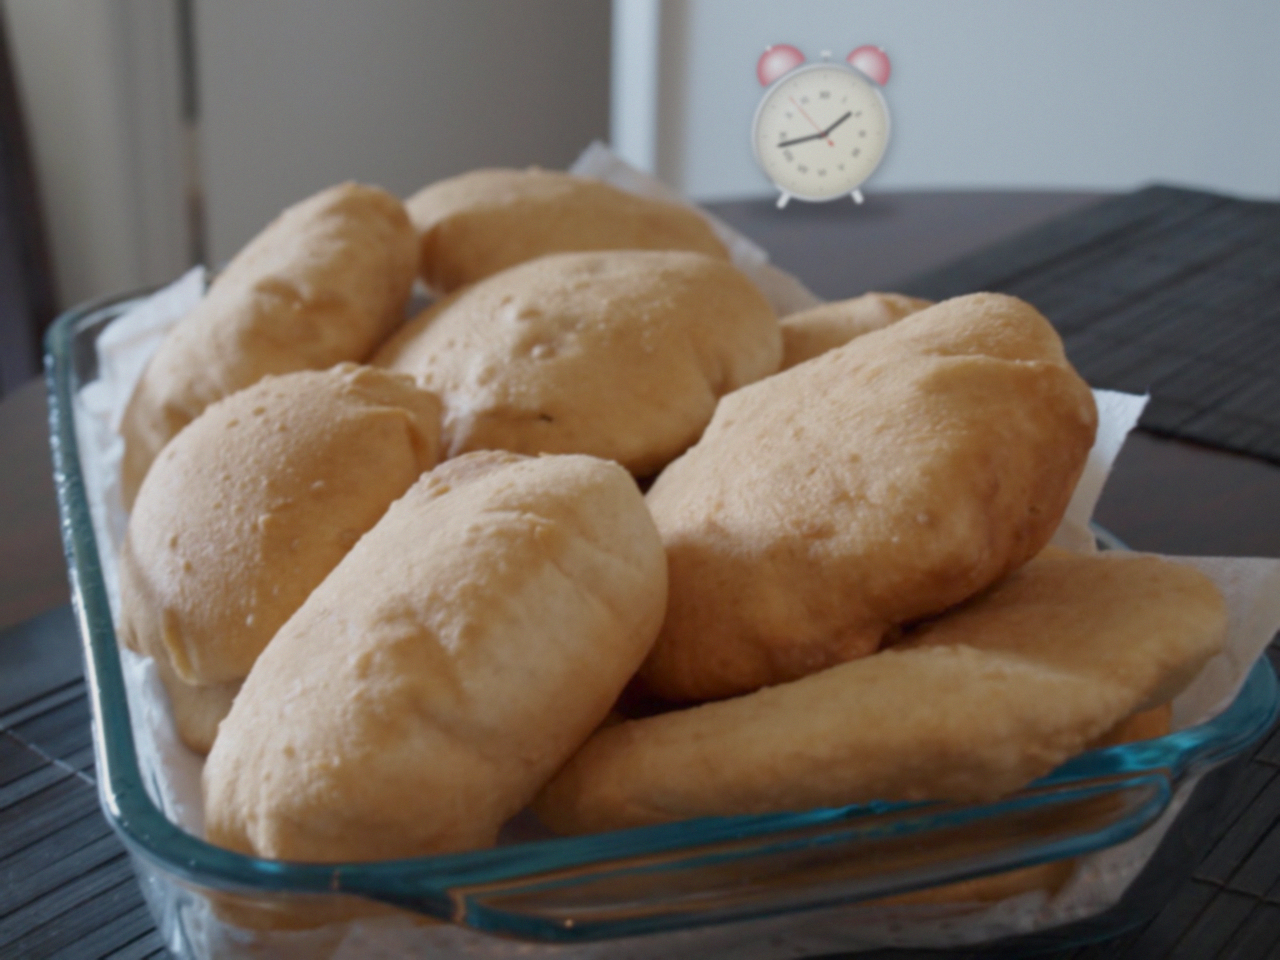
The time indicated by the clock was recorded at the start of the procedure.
1:42:53
